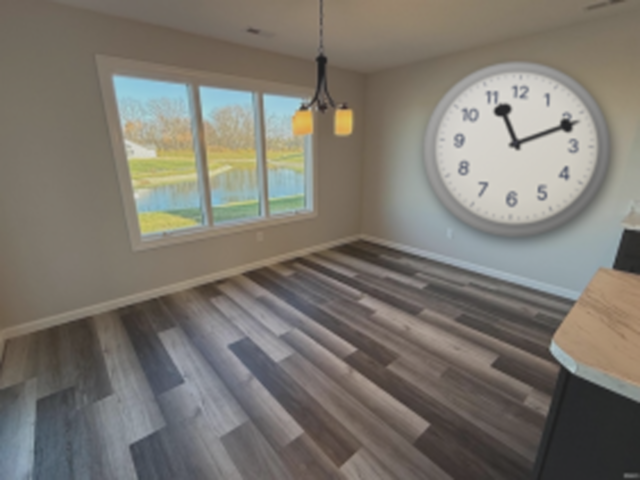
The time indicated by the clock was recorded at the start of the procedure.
11:11
